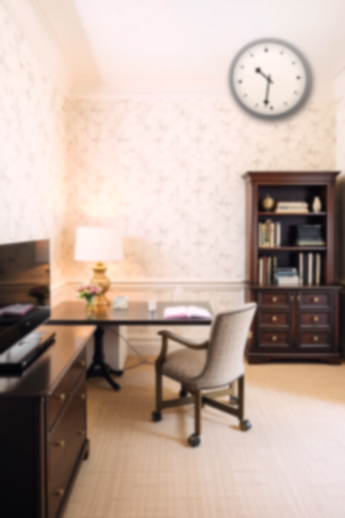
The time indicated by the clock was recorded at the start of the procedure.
10:32
